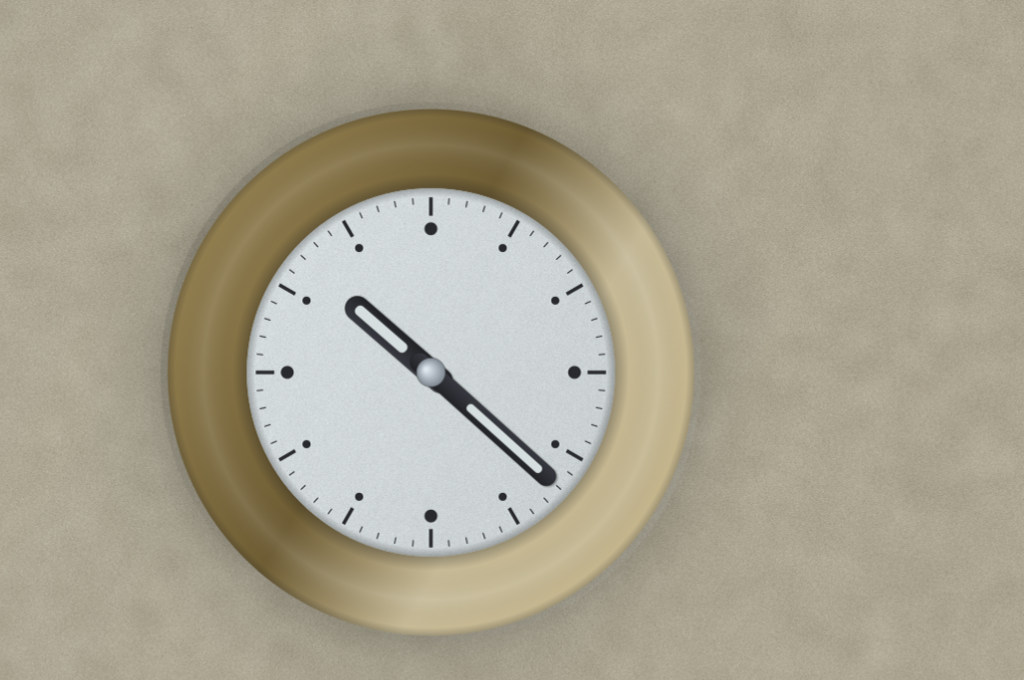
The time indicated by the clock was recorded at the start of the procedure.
10:22
